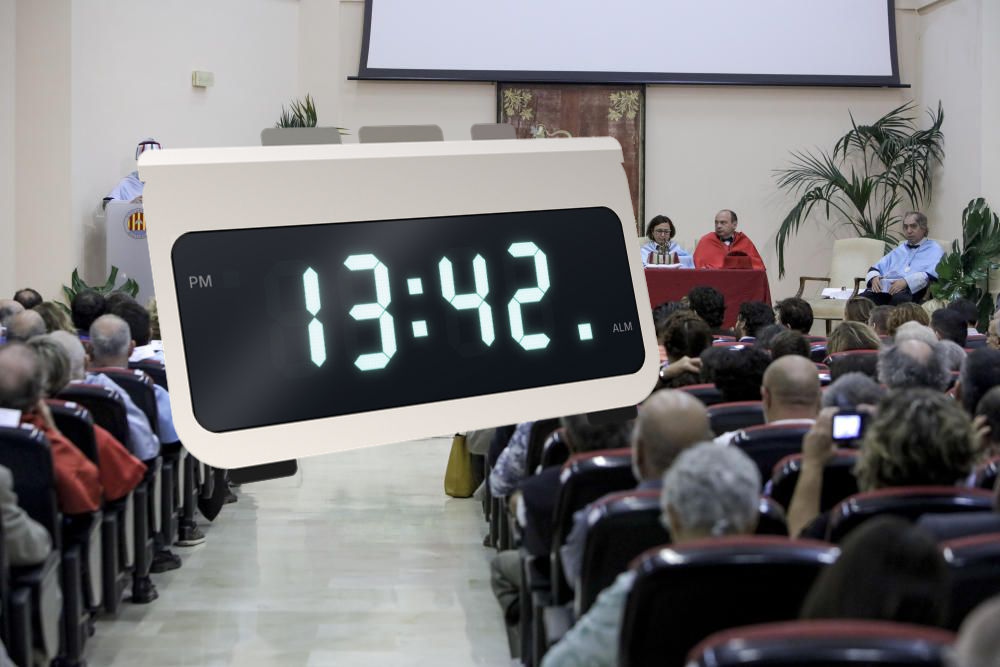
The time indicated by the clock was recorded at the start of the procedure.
13:42
